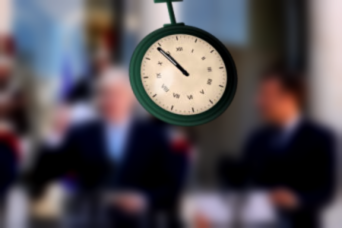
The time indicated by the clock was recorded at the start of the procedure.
10:54
